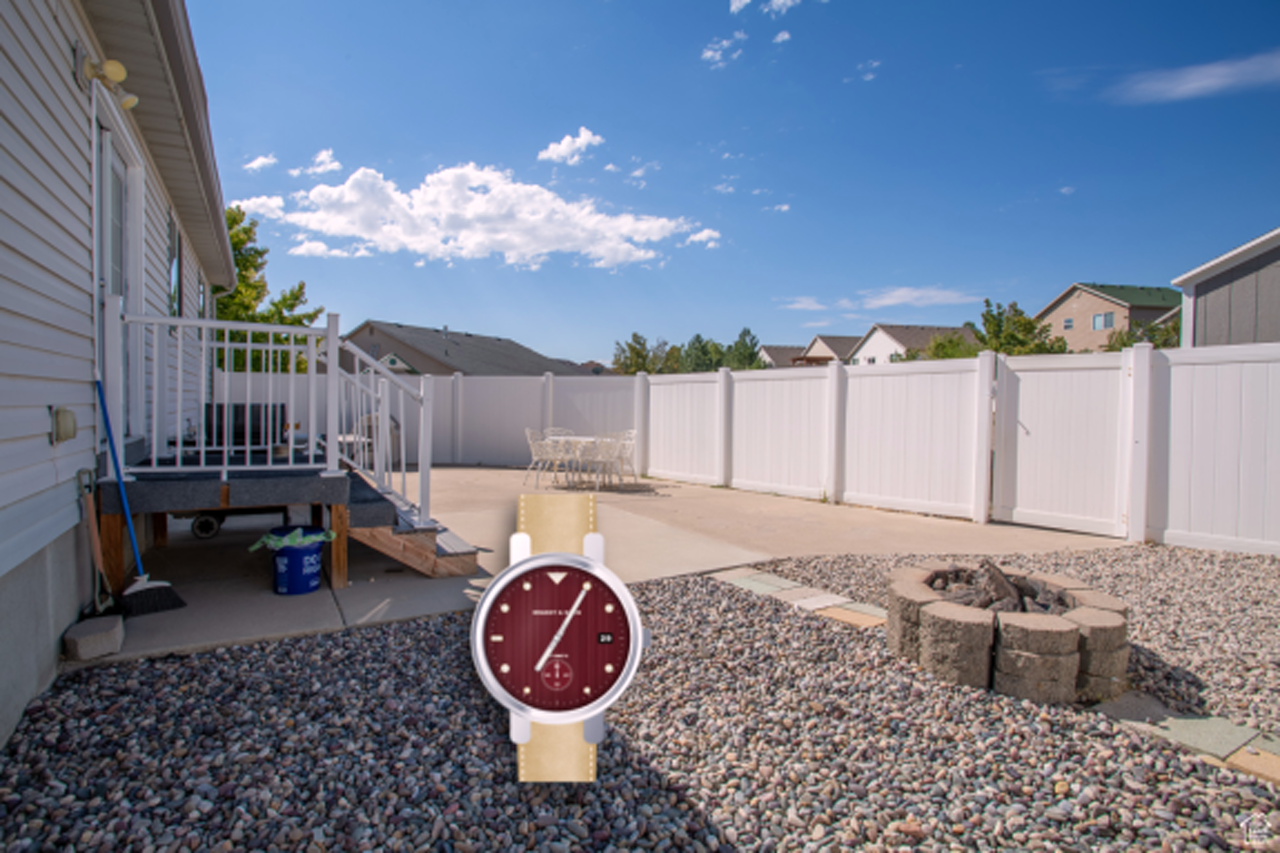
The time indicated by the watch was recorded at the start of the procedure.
7:05
